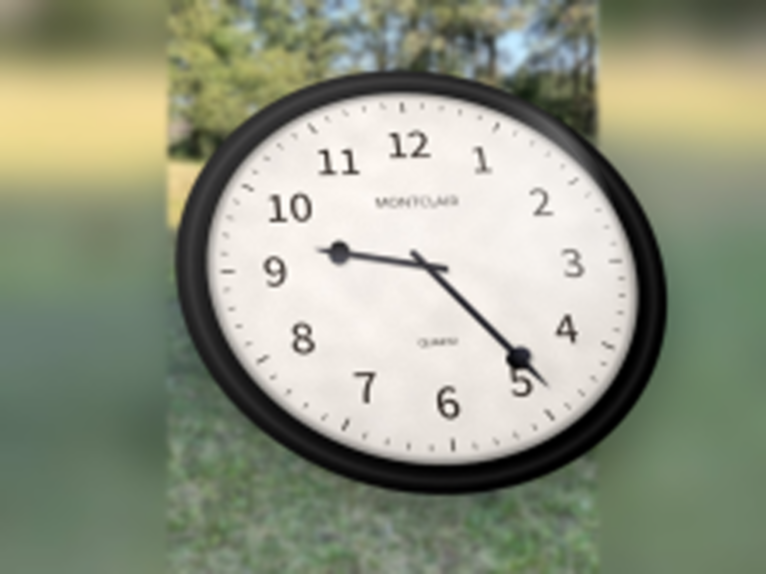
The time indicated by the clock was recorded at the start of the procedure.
9:24
